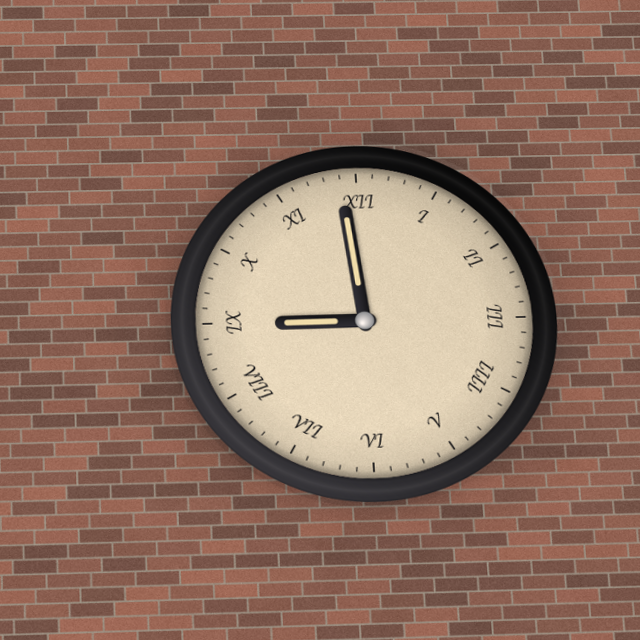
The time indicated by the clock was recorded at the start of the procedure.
8:59
